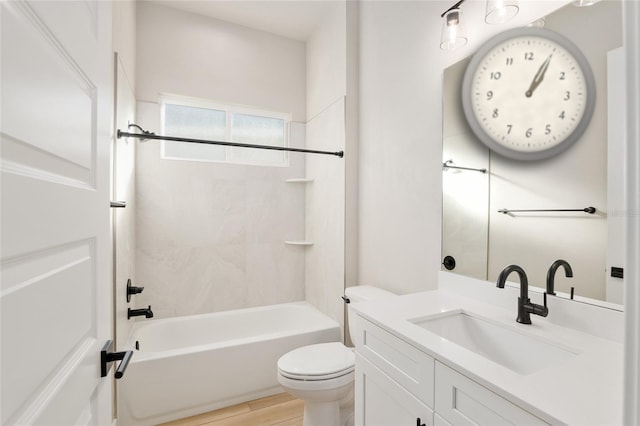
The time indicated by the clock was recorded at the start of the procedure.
1:05
